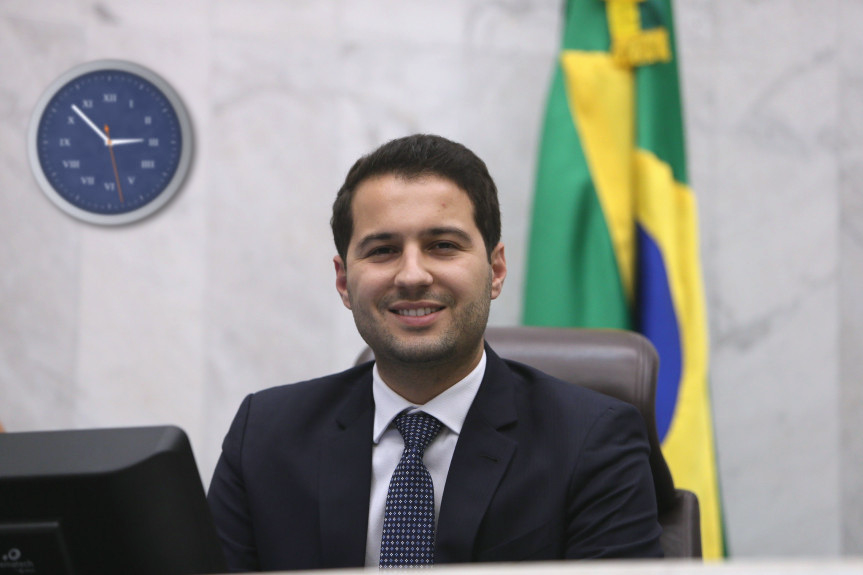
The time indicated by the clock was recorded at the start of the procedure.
2:52:28
